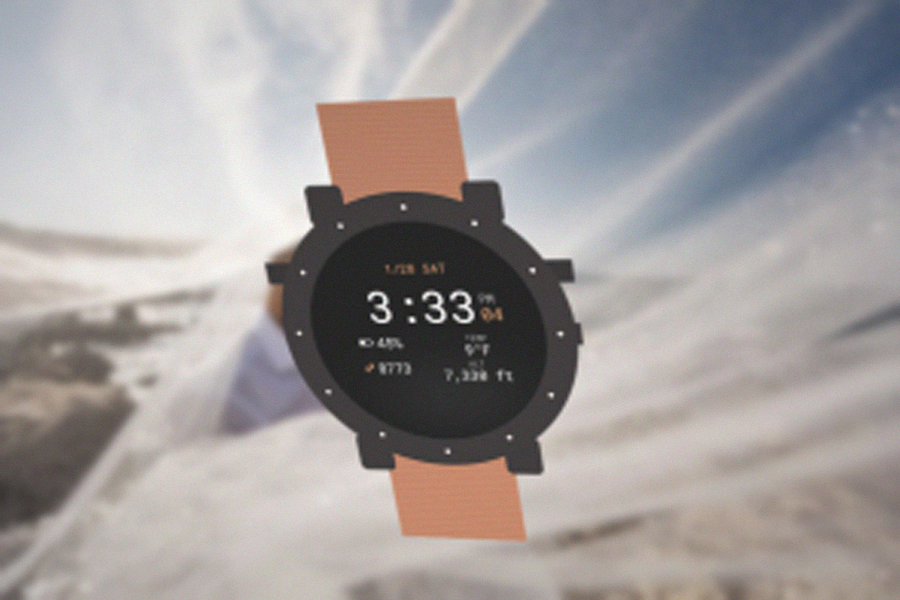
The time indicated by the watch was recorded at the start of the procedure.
3:33
